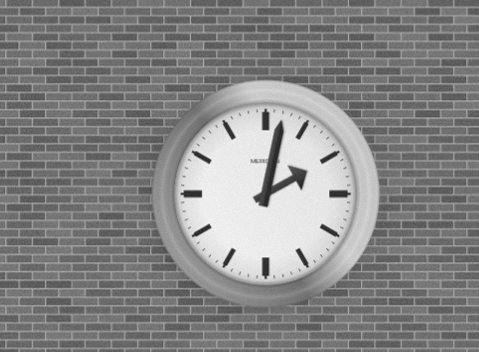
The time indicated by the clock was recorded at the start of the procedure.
2:02
